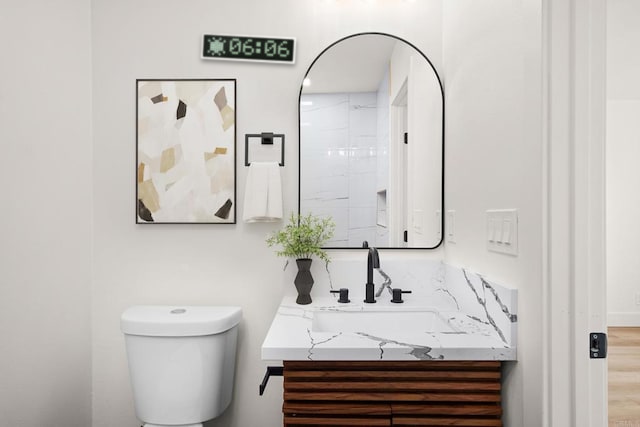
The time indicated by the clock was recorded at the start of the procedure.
6:06
